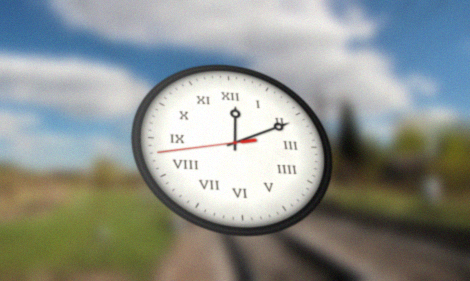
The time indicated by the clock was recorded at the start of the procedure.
12:10:43
